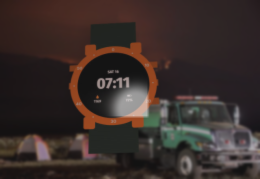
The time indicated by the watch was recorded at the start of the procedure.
7:11
